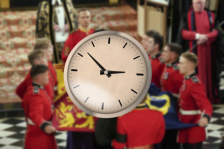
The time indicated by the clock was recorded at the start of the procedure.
2:52
